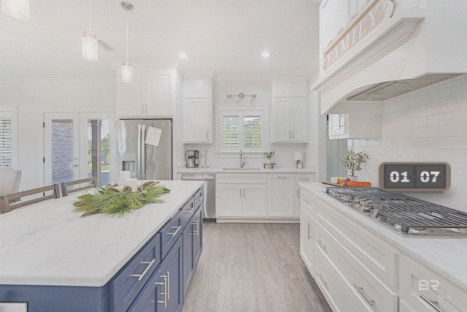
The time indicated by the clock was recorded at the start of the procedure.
1:07
